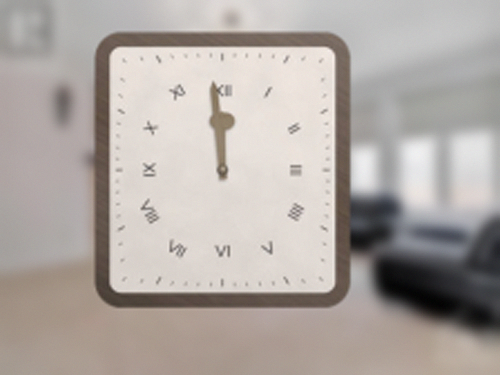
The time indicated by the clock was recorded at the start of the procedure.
11:59
